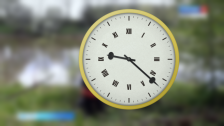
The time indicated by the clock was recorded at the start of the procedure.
9:22
